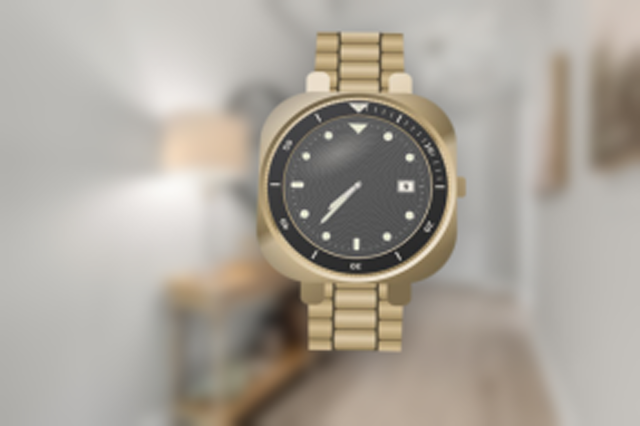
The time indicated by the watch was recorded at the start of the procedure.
7:37
